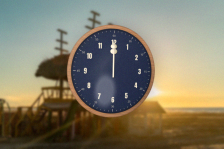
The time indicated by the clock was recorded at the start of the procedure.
12:00
